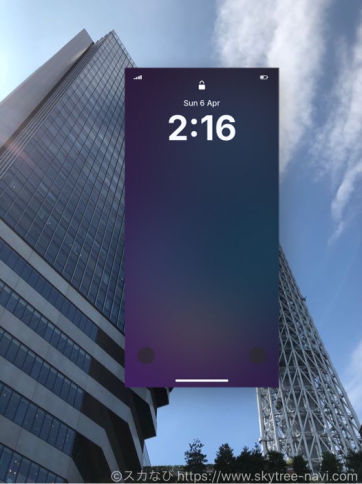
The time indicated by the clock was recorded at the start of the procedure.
2:16
